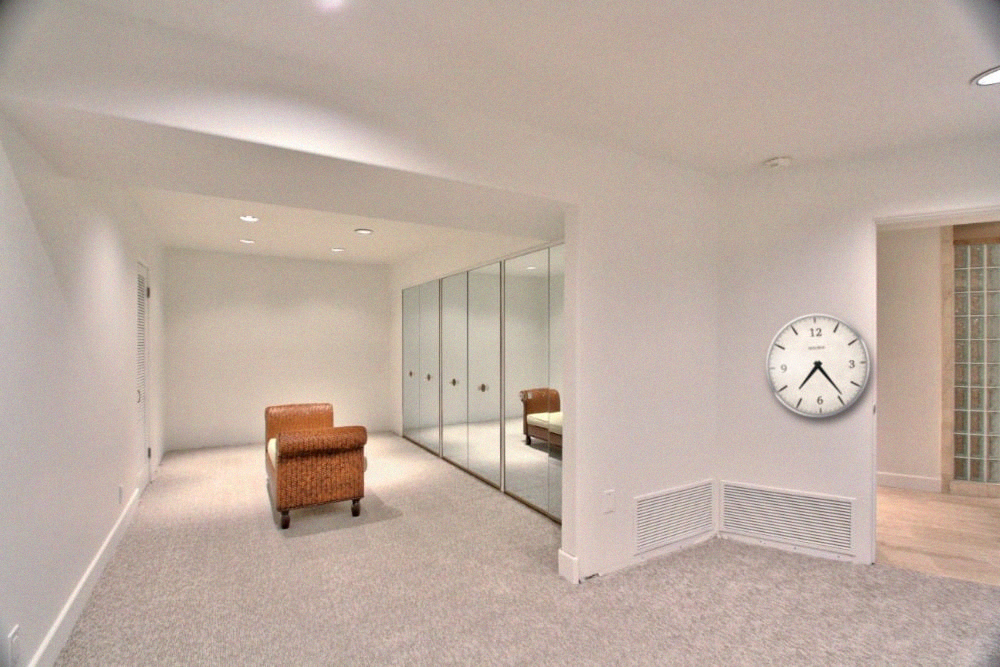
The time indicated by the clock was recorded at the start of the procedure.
7:24
